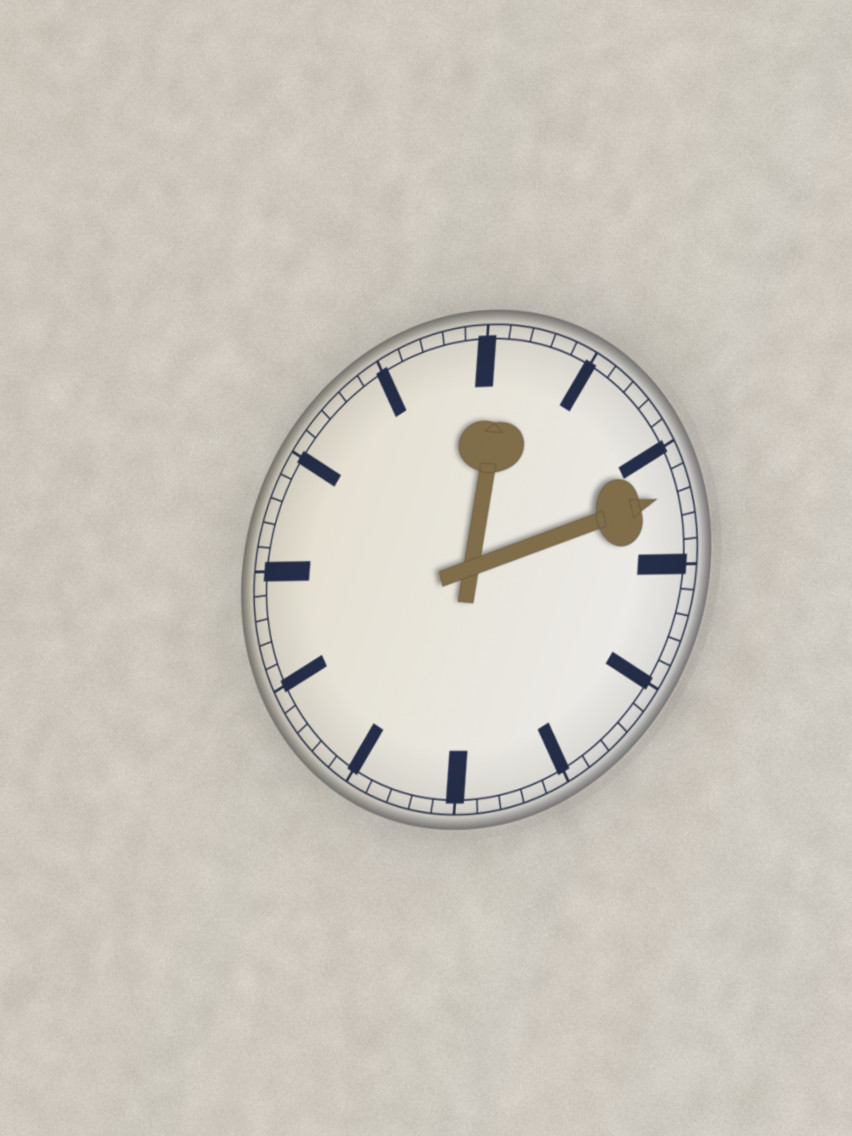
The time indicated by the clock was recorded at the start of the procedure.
12:12
